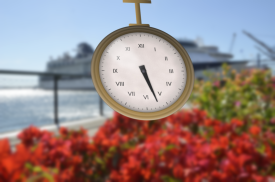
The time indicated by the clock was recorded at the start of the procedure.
5:27
